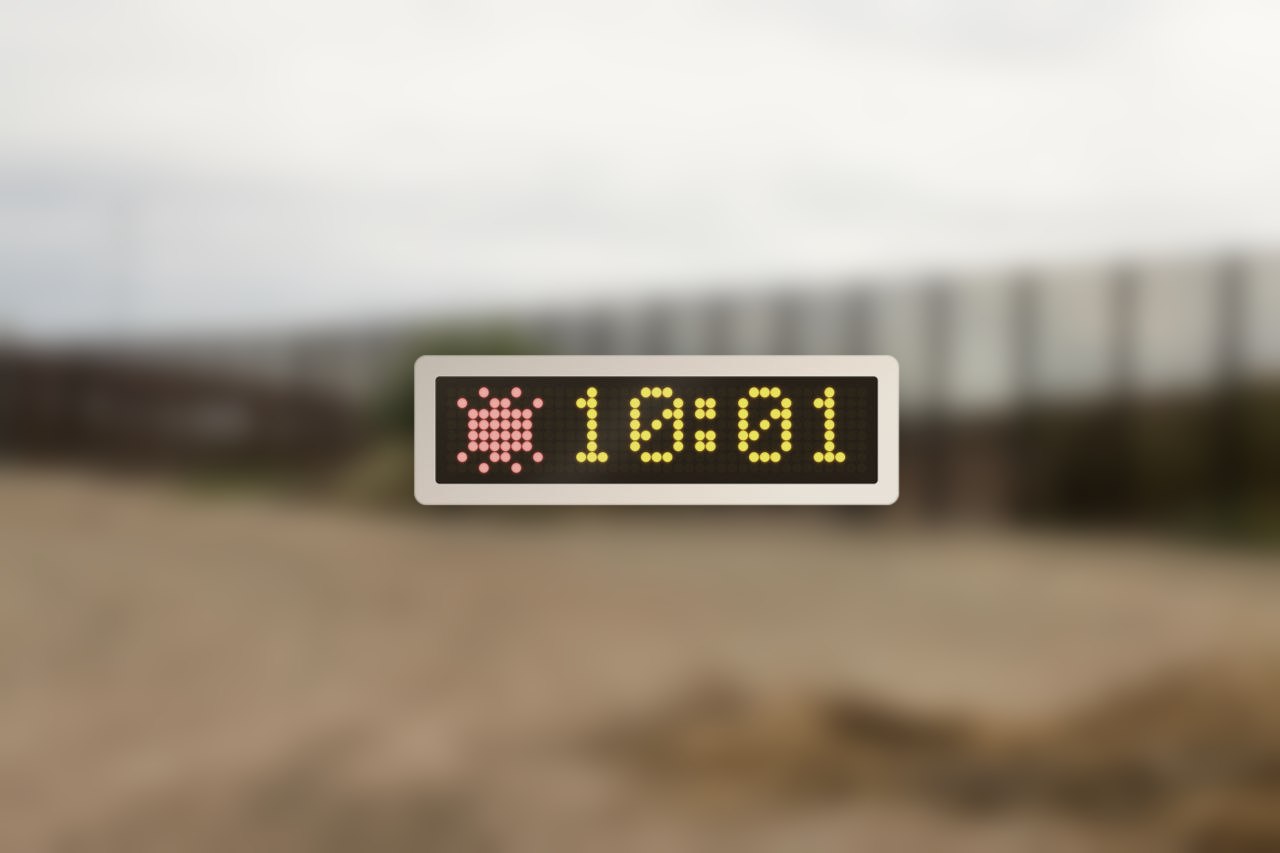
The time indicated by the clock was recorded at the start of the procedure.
10:01
